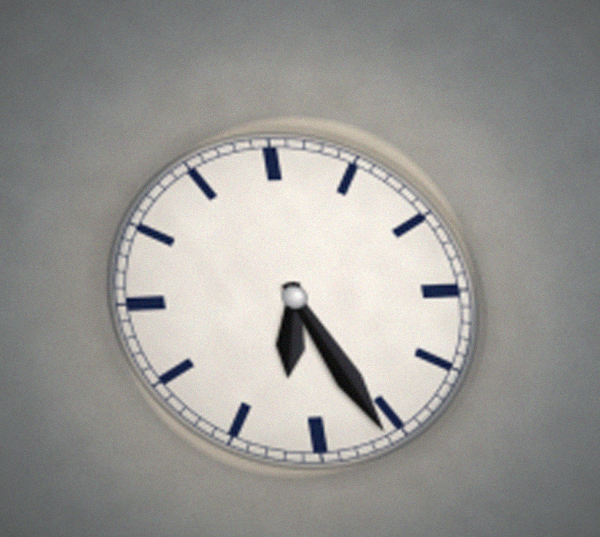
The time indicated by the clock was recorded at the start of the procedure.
6:26
